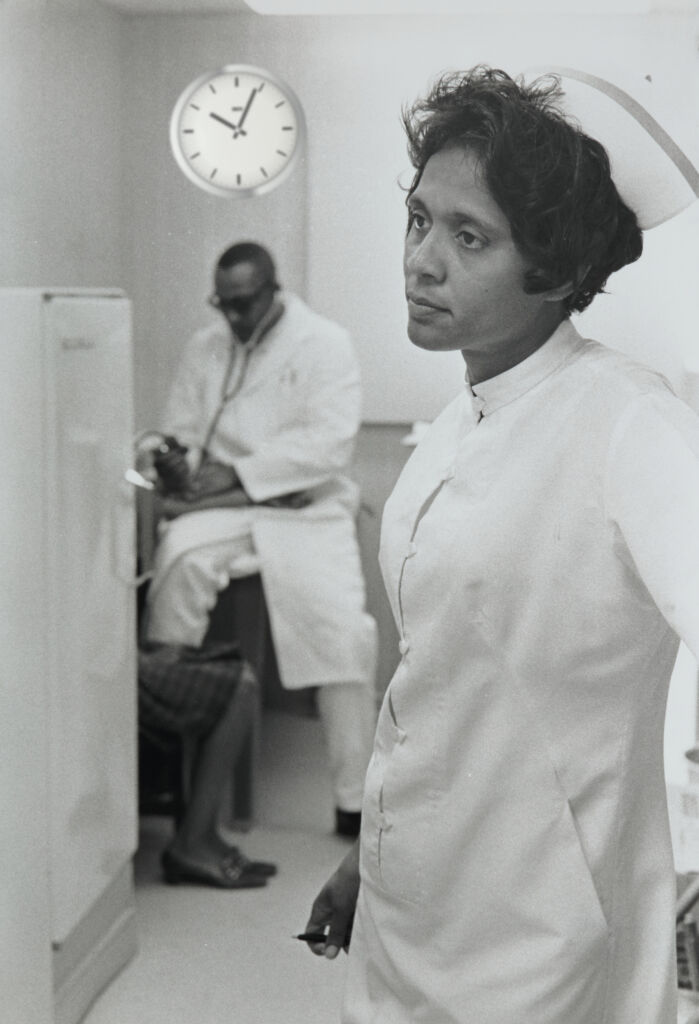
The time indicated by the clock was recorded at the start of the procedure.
10:04
